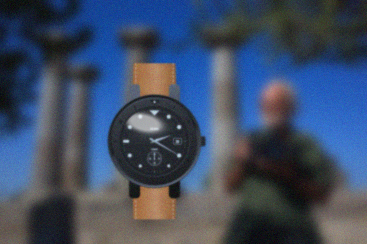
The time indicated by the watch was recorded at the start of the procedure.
2:20
